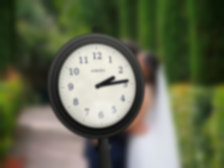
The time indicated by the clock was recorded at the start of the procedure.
2:14
